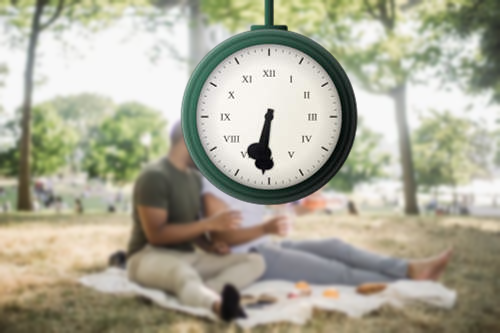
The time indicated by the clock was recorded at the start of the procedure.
6:31
